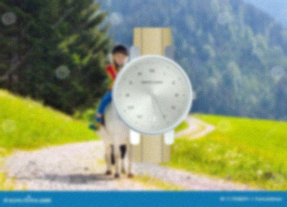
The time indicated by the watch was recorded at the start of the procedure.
5:26
